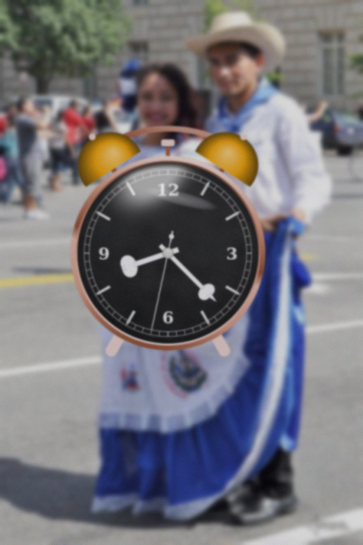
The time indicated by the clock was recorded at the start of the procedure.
8:22:32
